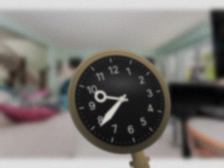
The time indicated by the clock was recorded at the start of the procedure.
9:39
